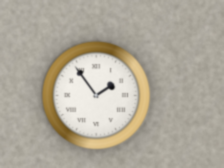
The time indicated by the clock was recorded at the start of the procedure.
1:54
